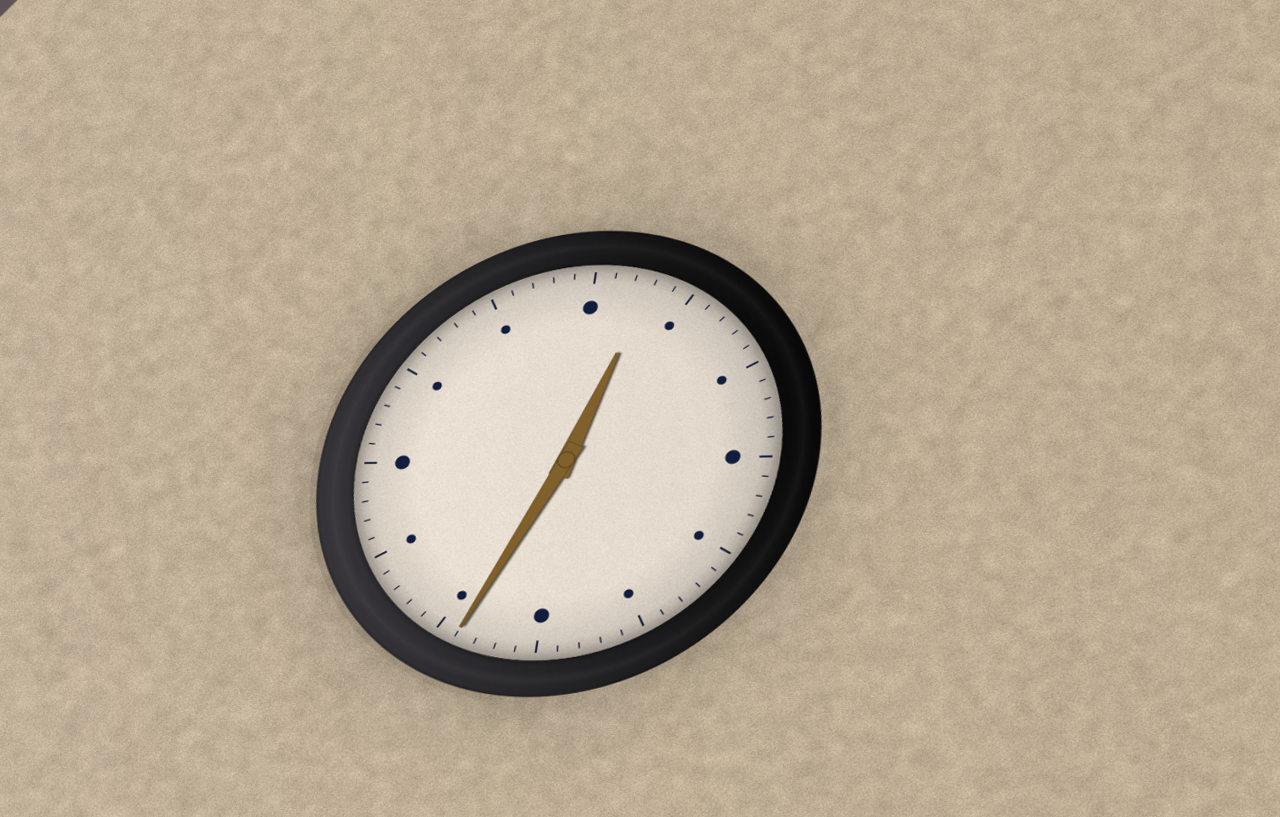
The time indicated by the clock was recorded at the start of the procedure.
12:34
